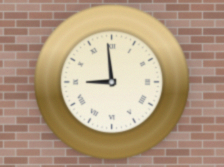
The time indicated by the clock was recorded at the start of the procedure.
8:59
